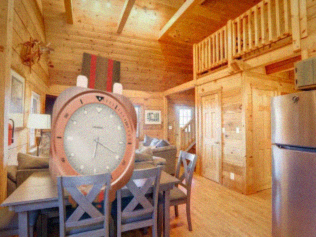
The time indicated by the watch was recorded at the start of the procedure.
6:19
